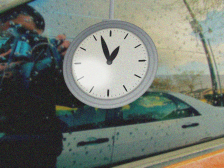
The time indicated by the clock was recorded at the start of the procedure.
12:57
